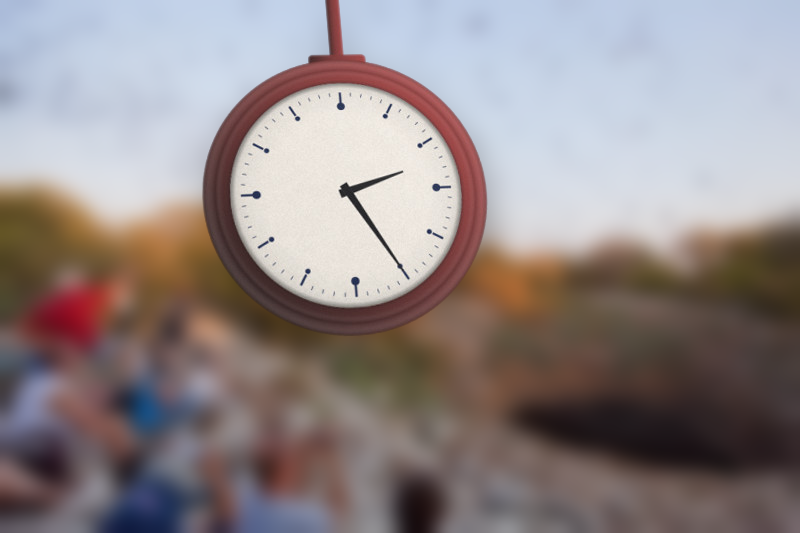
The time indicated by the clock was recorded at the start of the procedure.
2:25
